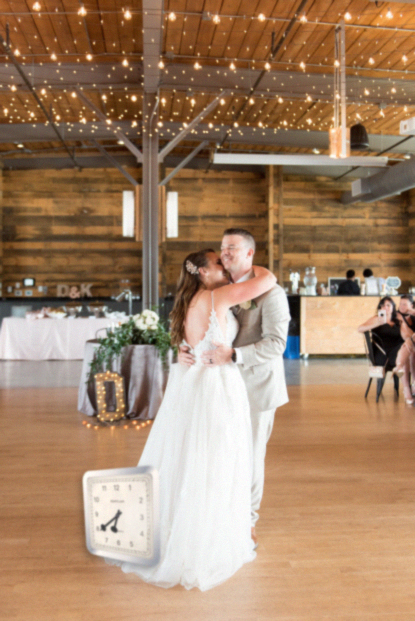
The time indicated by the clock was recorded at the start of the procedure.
6:39
